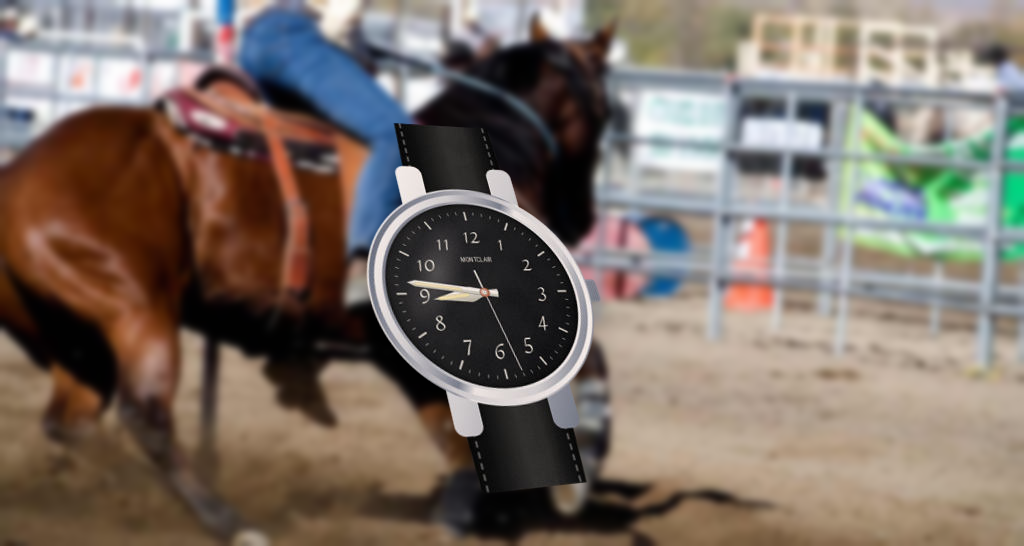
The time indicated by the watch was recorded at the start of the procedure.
8:46:28
